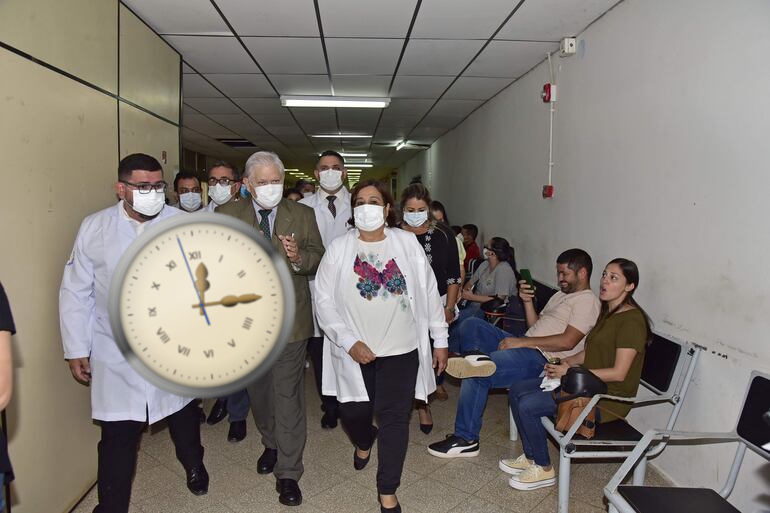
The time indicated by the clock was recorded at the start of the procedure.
12:14:58
